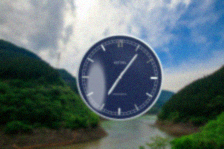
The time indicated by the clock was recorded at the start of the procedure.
7:06
